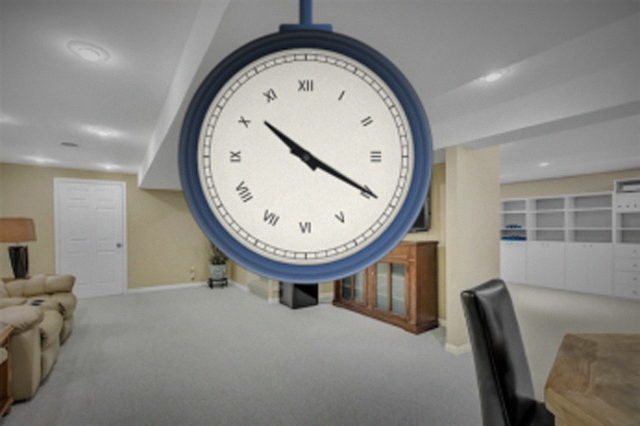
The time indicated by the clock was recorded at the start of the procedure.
10:20
